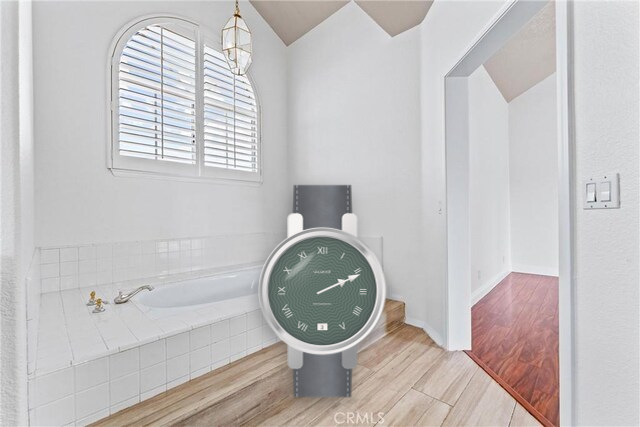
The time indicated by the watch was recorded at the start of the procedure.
2:11
